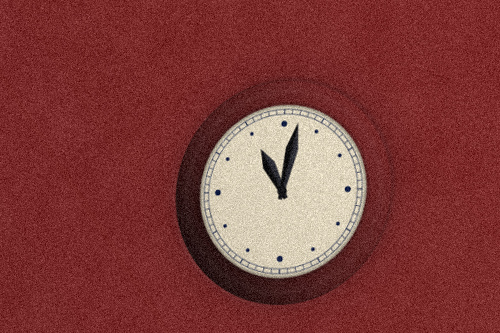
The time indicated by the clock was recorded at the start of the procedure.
11:02
